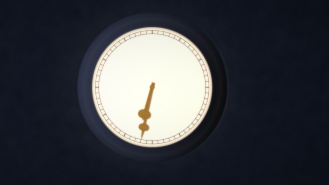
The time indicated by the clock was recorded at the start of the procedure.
6:32
